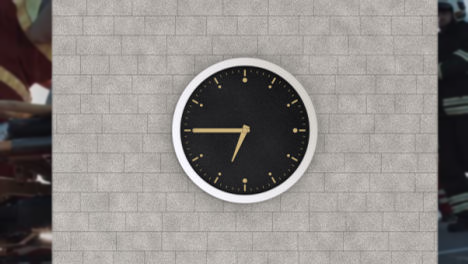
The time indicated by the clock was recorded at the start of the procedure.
6:45
